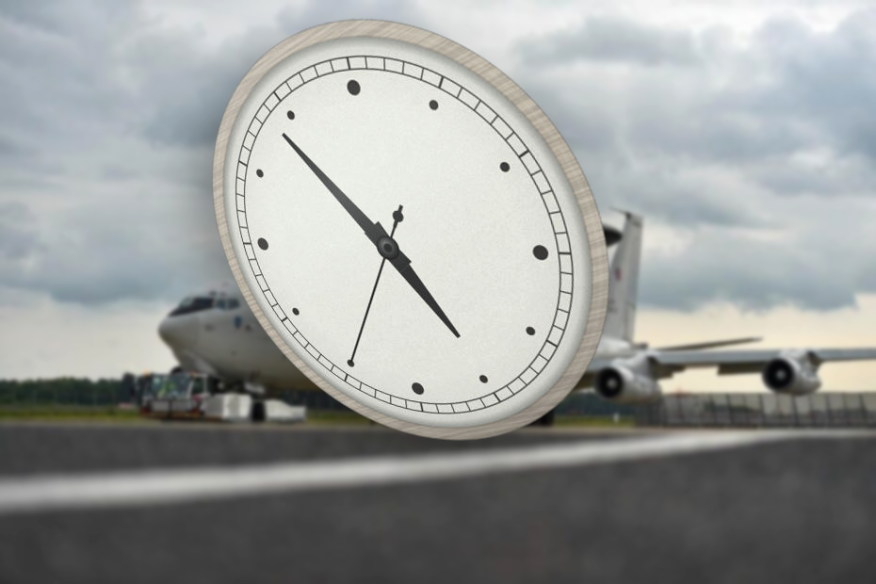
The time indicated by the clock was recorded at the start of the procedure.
4:53:35
